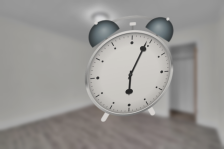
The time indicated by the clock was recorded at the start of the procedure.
6:04
